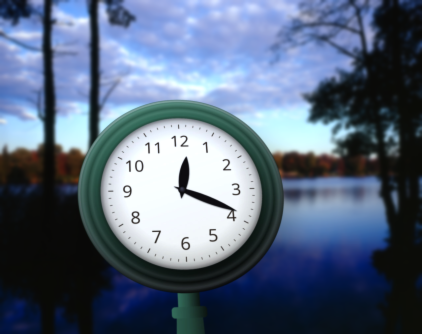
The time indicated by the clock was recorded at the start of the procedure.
12:19
